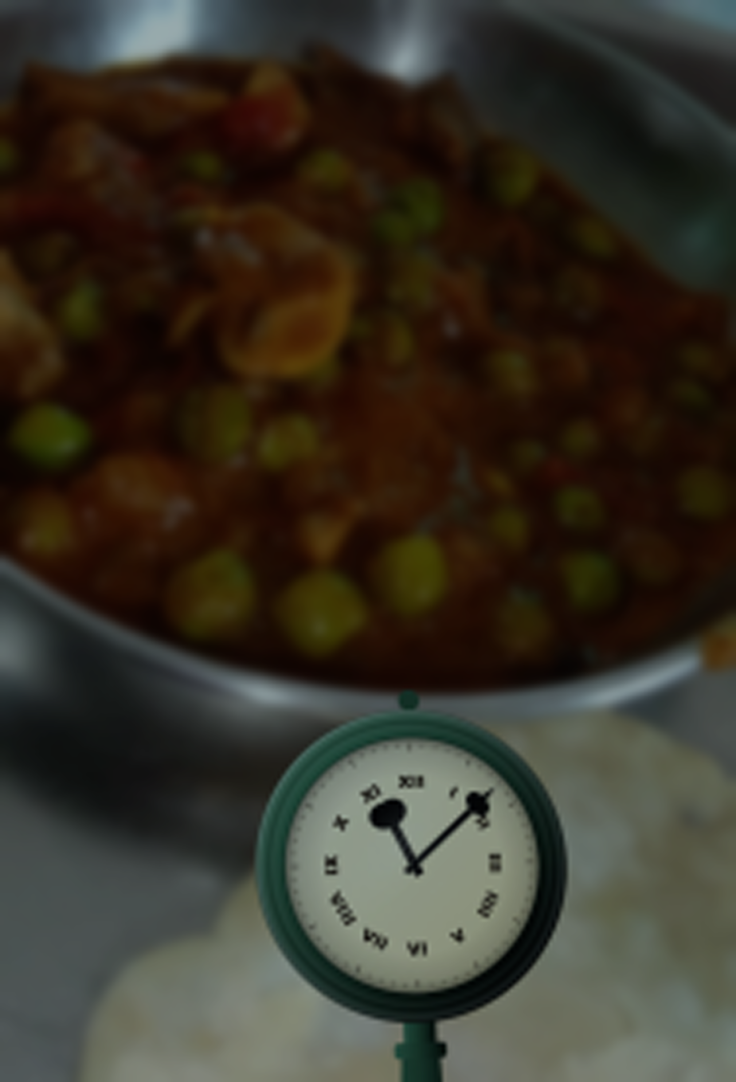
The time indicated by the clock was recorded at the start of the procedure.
11:08
